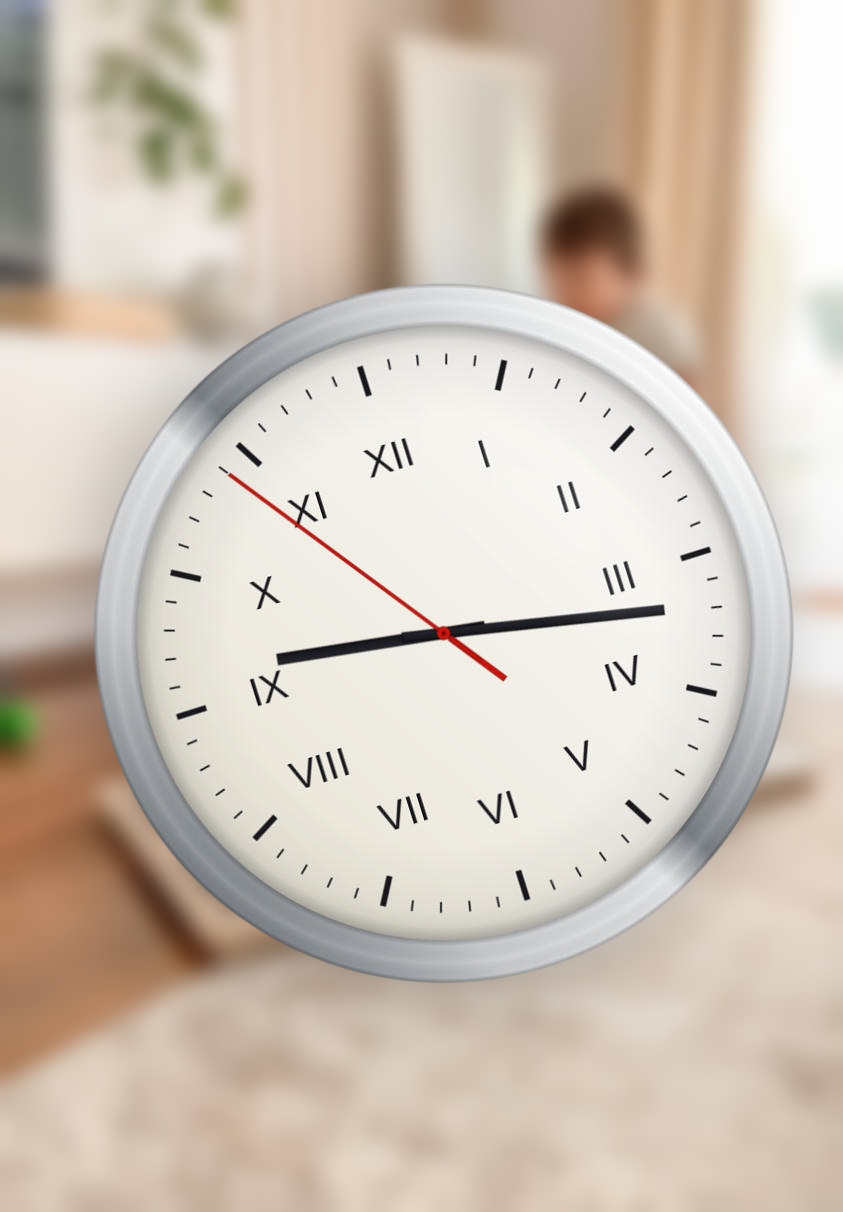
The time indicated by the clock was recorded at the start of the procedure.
9:16:54
